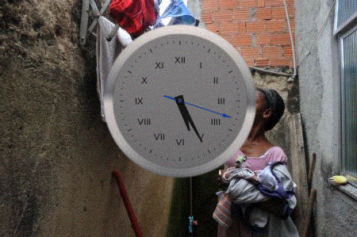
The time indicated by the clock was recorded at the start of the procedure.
5:25:18
